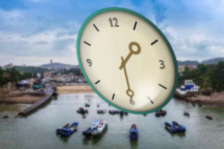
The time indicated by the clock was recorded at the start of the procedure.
1:30
